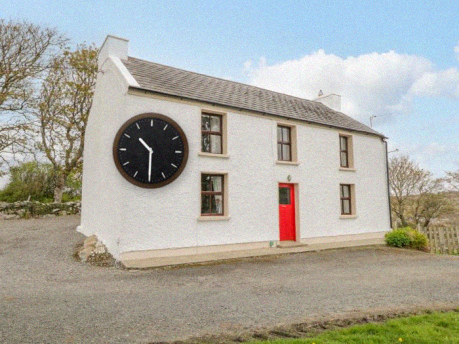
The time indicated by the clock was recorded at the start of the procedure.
10:30
